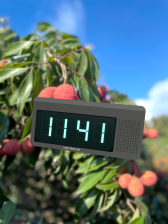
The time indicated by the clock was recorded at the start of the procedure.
11:41
